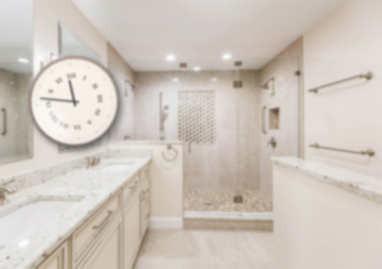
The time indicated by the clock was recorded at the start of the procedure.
11:47
